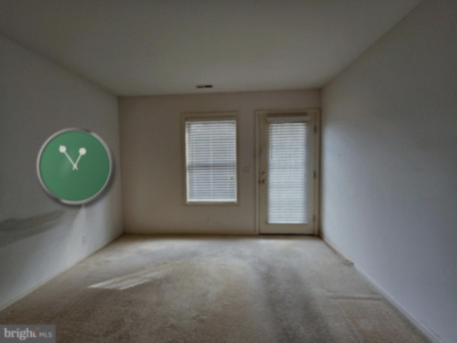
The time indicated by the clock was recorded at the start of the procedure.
12:54
